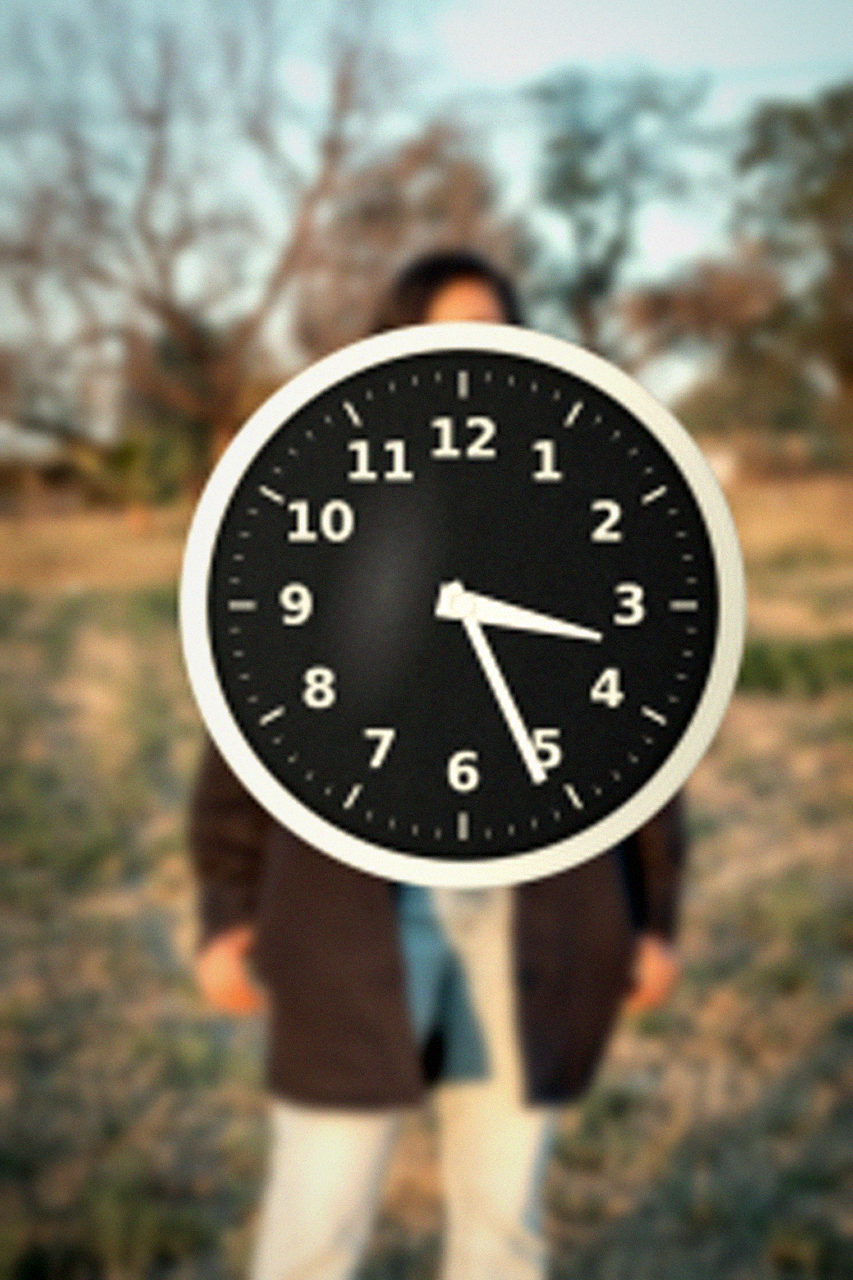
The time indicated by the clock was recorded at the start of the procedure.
3:26
